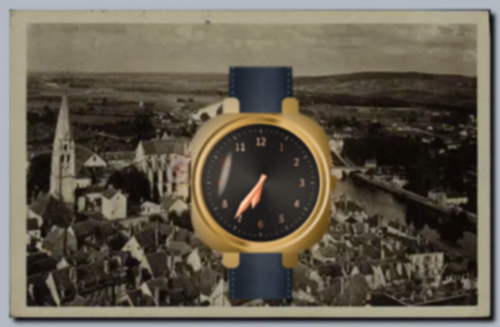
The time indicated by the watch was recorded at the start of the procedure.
6:36
